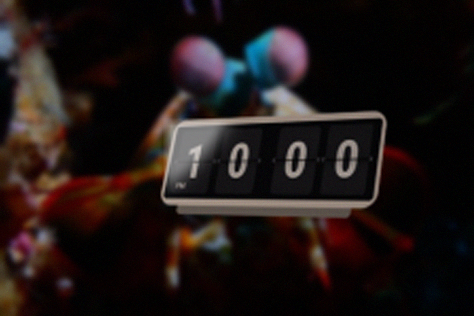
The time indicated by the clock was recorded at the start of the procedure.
10:00
